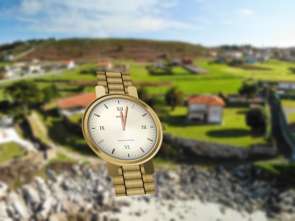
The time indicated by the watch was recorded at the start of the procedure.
12:03
